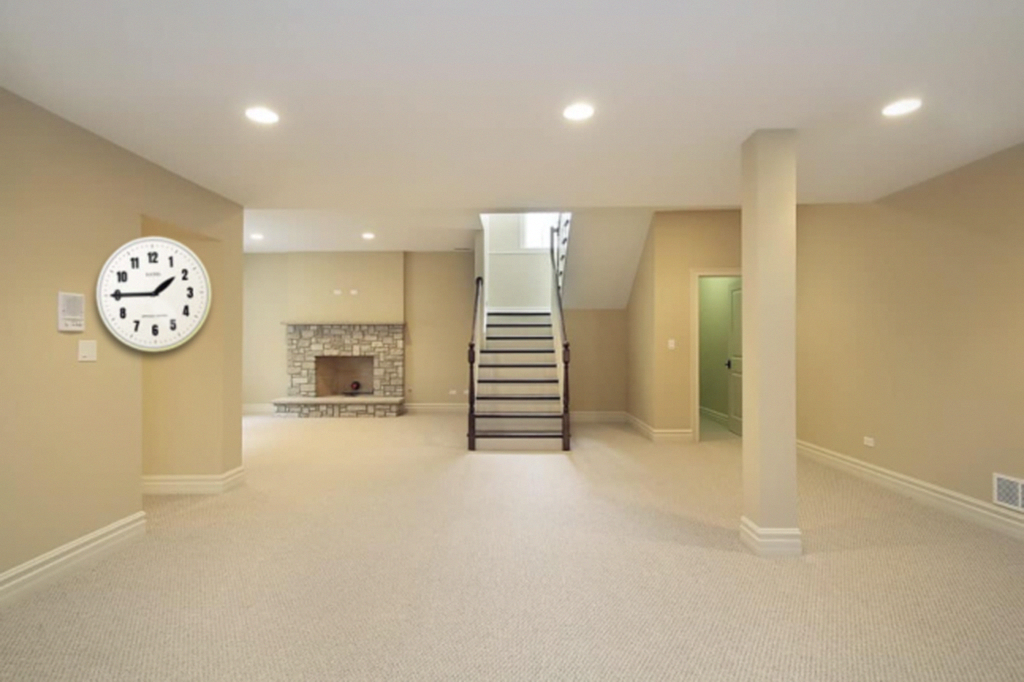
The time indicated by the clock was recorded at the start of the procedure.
1:45
